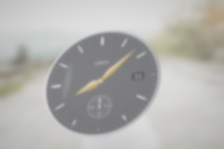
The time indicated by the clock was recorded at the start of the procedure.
8:08
